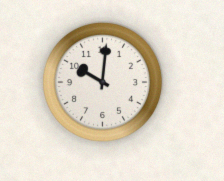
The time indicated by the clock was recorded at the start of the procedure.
10:01
